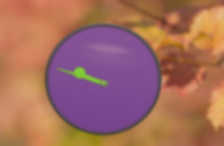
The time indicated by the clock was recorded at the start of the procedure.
9:48
